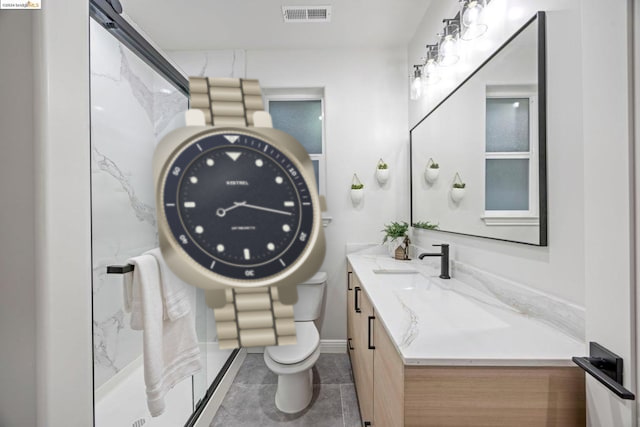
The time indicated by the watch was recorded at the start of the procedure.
8:17
